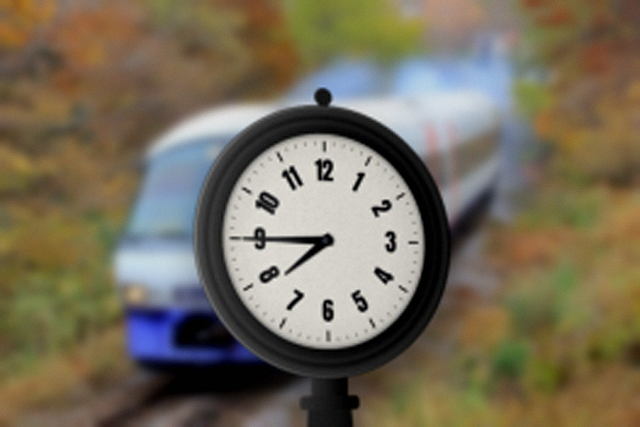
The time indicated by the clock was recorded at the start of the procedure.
7:45
